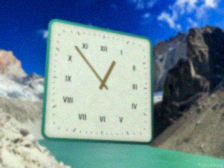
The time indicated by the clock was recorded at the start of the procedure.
12:53
